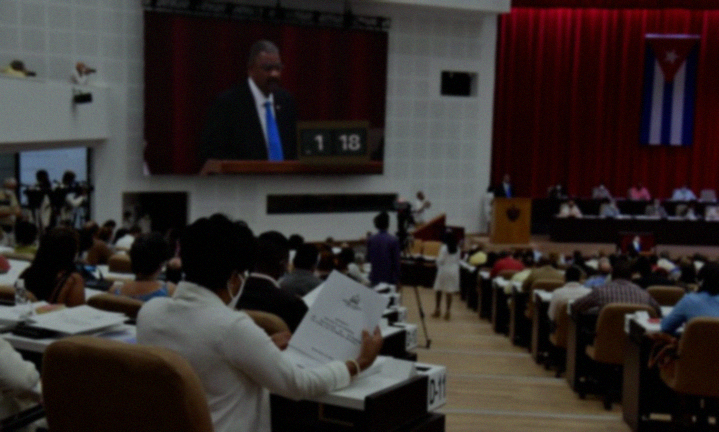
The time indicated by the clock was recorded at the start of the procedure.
1:18
